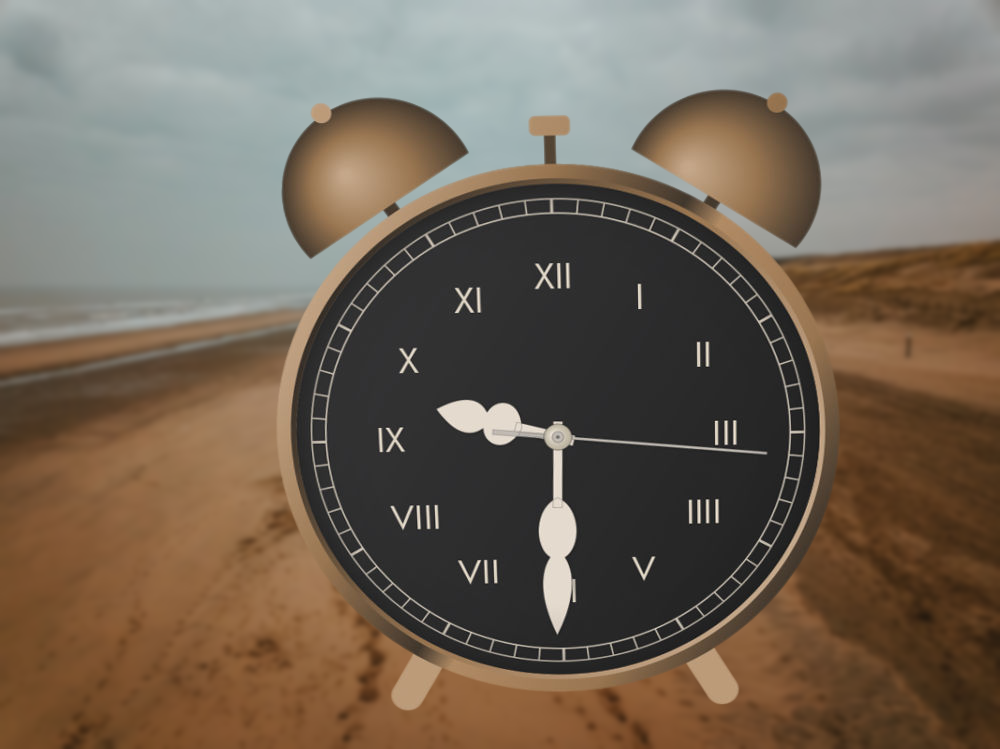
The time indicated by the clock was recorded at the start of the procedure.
9:30:16
